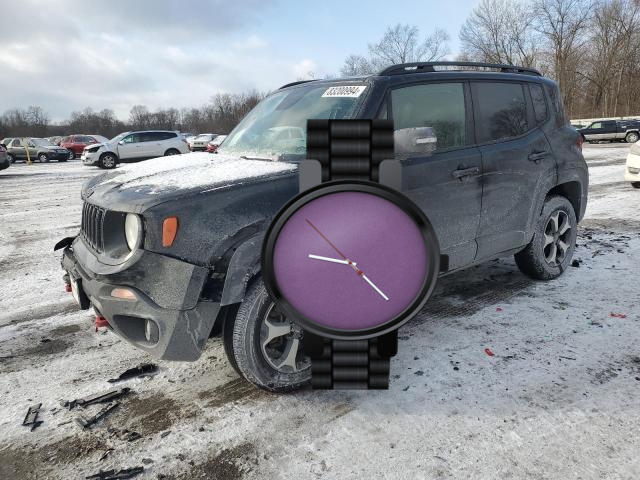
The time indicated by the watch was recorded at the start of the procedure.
9:22:53
